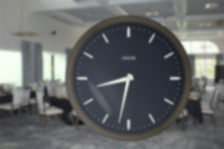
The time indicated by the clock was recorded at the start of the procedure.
8:32
